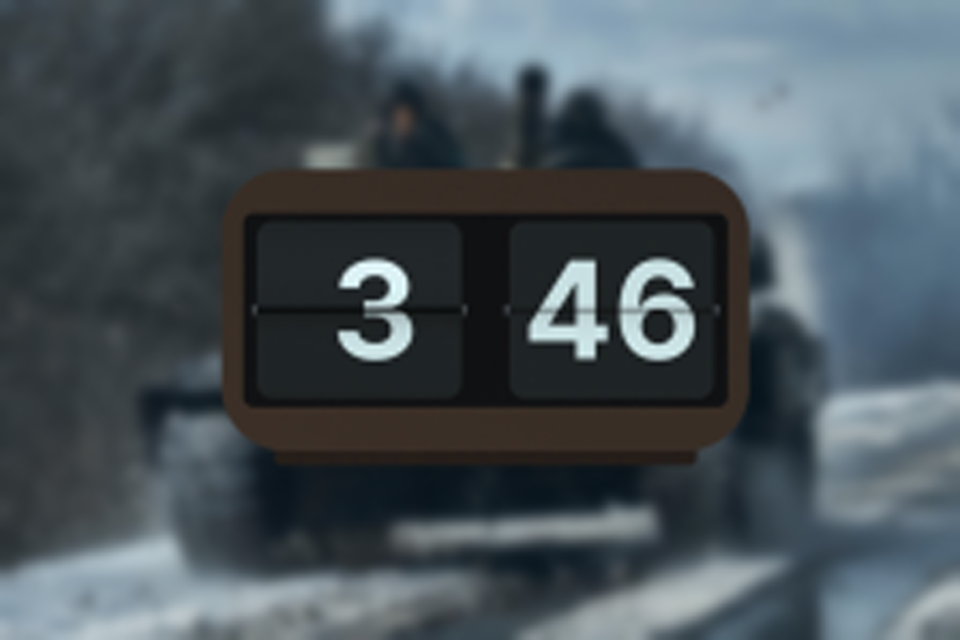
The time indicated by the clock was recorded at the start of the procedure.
3:46
